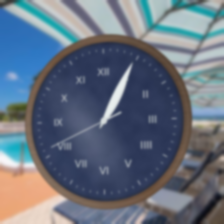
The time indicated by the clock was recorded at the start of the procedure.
1:04:41
